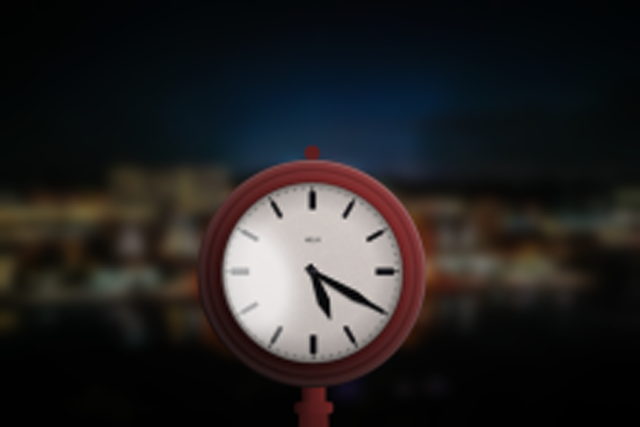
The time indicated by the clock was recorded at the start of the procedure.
5:20
